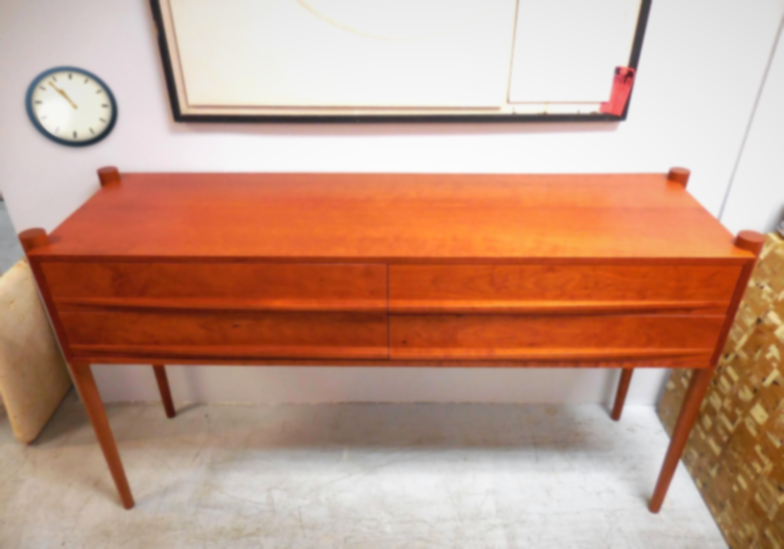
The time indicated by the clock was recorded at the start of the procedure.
10:53
